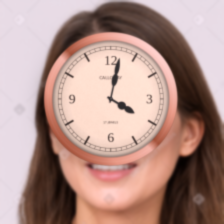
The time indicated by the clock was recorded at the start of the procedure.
4:02
